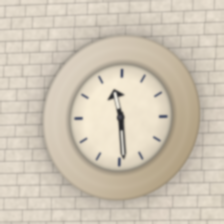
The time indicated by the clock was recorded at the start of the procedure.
11:29
